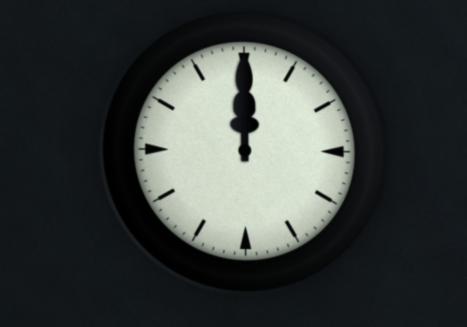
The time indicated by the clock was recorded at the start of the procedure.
12:00
